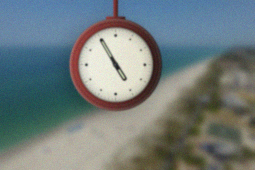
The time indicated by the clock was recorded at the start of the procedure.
4:55
